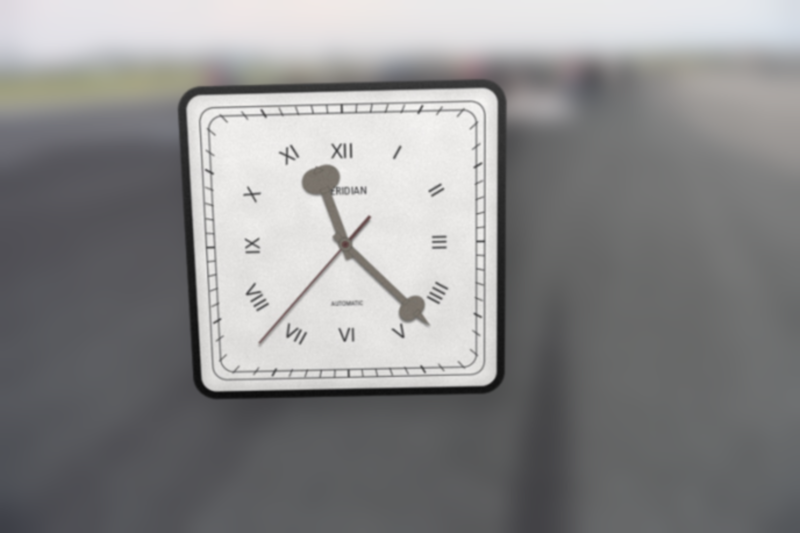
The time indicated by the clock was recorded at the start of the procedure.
11:22:37
